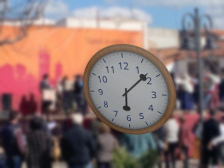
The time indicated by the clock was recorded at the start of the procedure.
6:08
